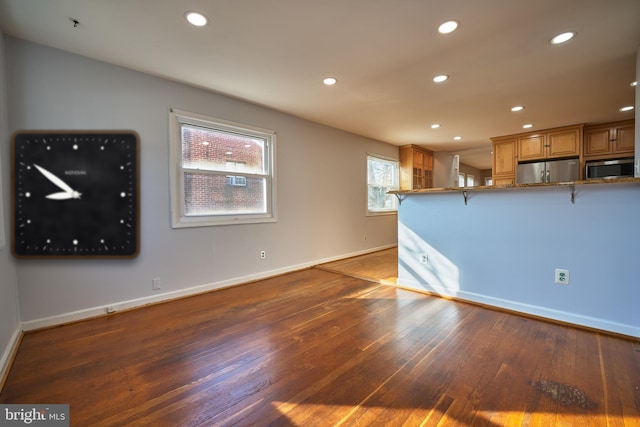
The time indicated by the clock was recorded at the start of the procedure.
8:51
